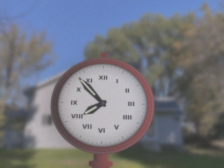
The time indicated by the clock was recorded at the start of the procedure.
7:53
